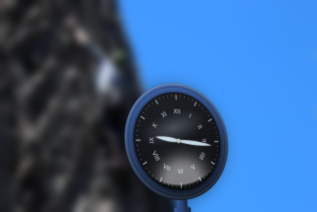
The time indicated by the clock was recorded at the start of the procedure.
9:16
